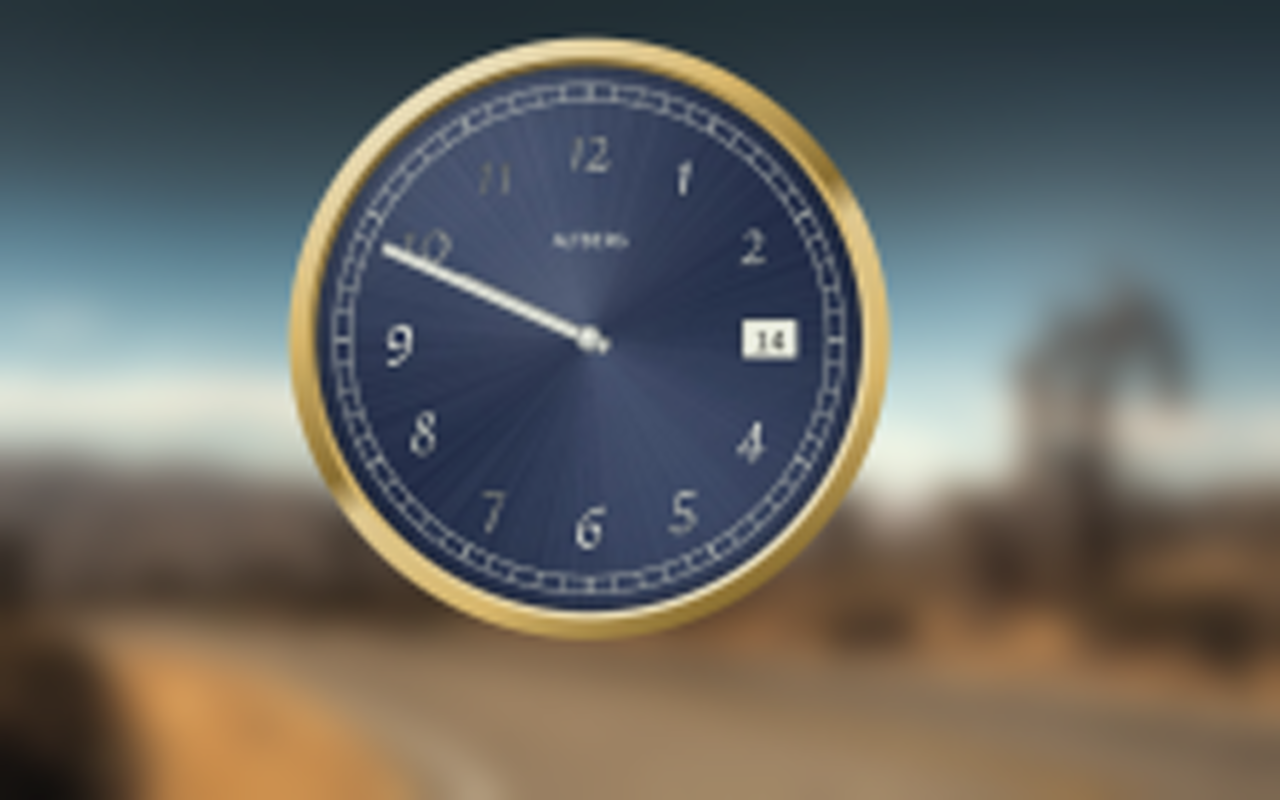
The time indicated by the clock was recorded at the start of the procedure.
9:49
